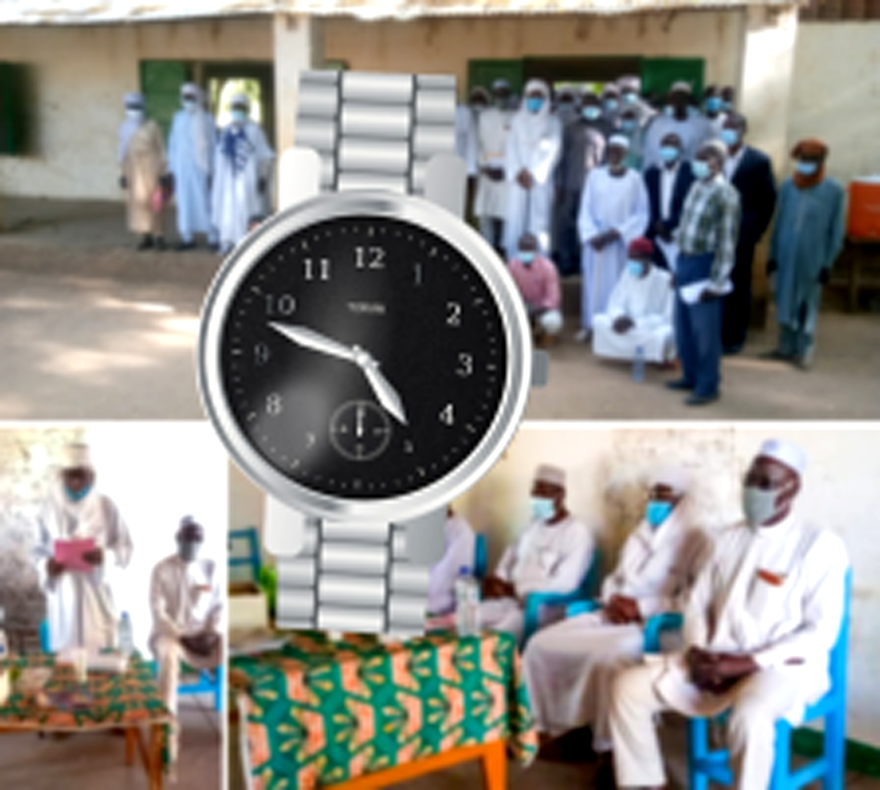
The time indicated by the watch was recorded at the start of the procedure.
4:48
